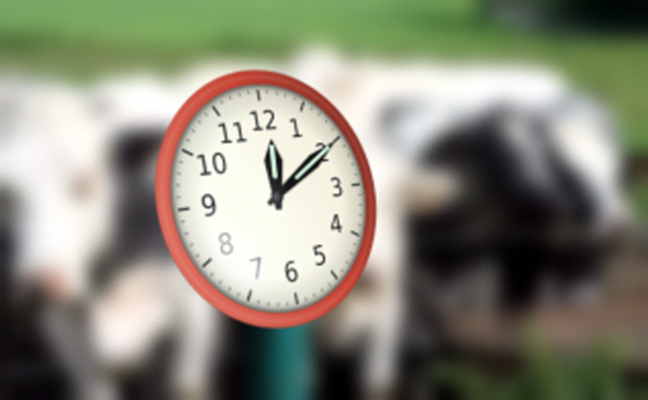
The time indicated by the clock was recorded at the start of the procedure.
12:10
